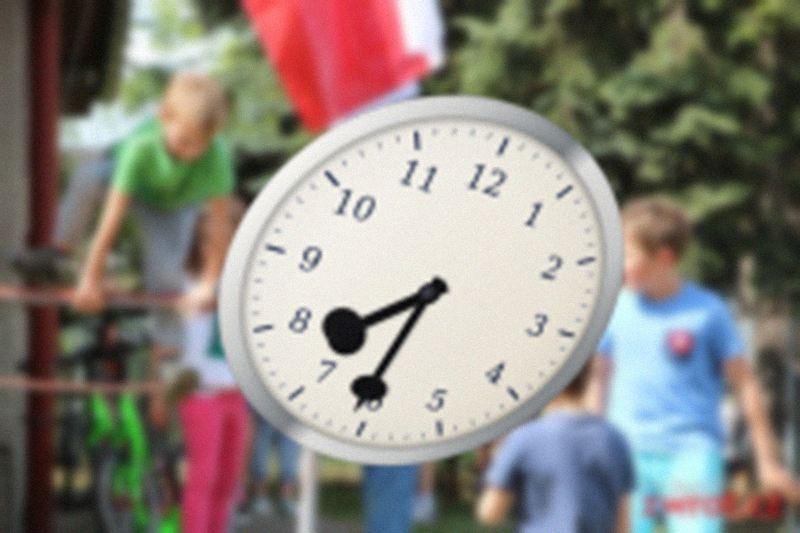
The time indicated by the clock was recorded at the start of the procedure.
7:31
